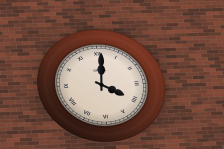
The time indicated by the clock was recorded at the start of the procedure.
4:01
